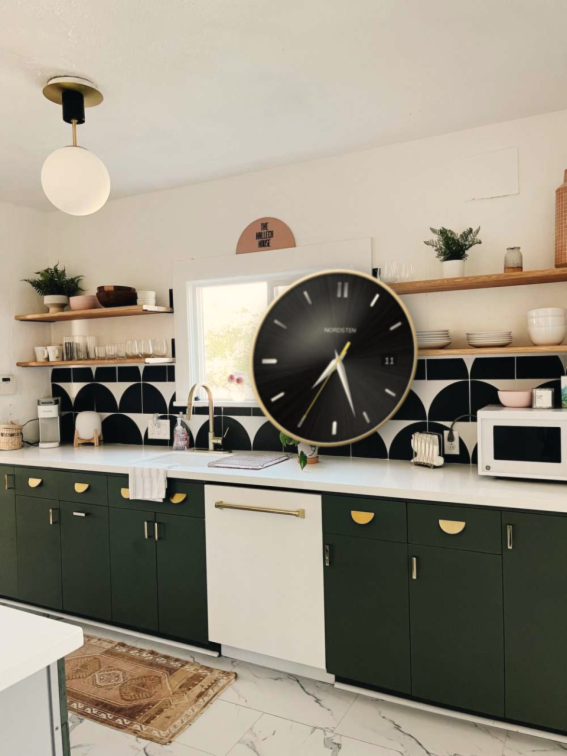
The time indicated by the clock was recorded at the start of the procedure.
7:26:35
